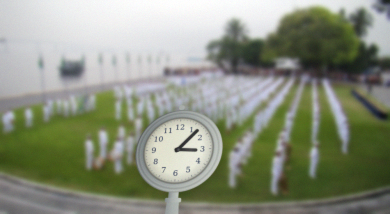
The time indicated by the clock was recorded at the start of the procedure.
3:07
